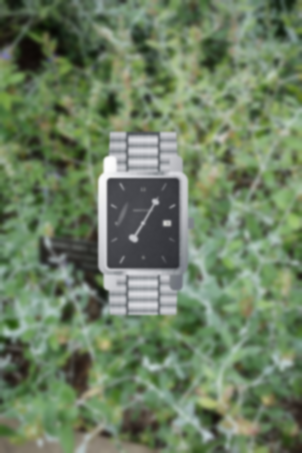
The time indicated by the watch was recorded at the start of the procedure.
7:05
